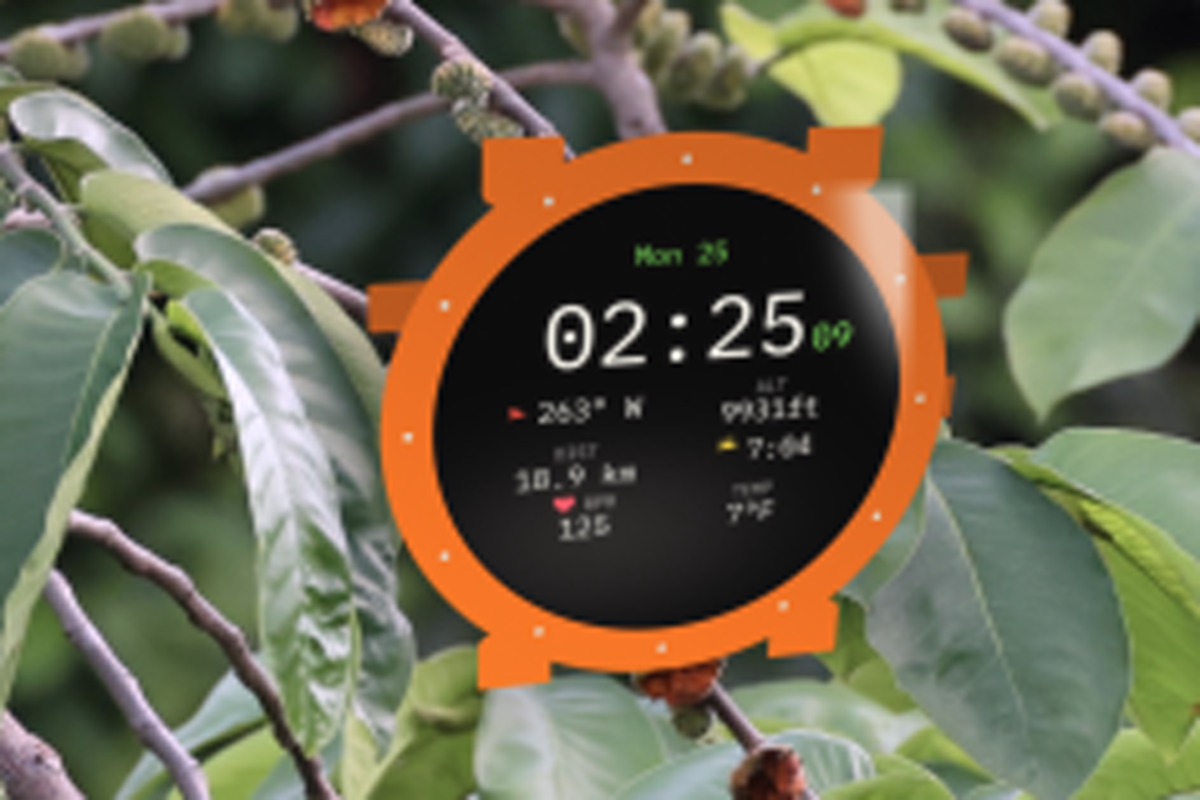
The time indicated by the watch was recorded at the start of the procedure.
2:25
